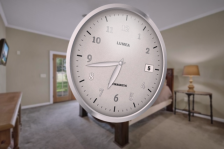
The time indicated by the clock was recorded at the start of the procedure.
6:43
